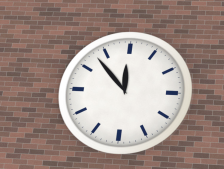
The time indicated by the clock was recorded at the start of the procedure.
11:53
